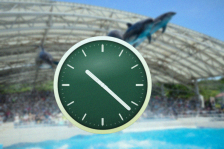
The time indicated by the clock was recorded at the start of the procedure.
10:22
